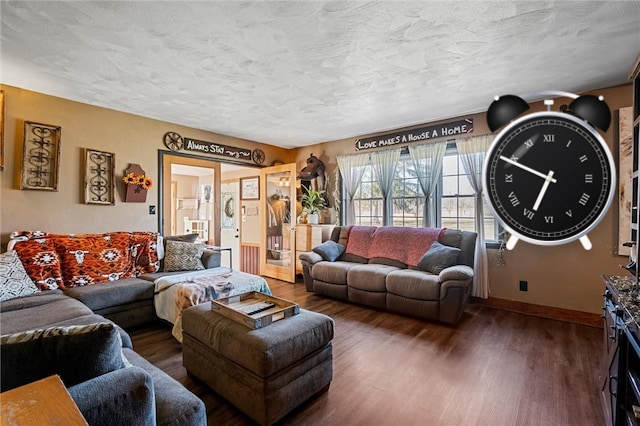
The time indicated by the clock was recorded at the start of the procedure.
6:49
